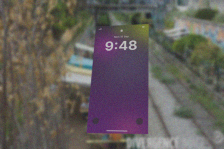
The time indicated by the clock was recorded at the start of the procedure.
9:48
